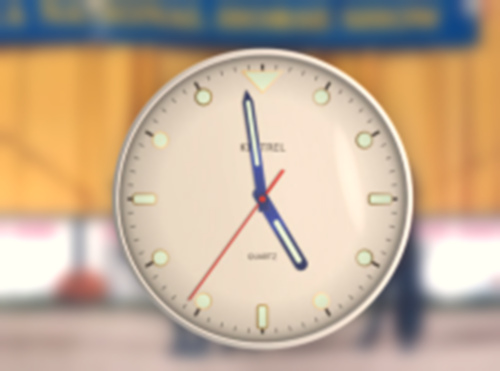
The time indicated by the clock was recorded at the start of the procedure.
4:58:36
